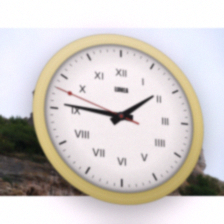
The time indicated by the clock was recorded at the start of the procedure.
1:45:48
